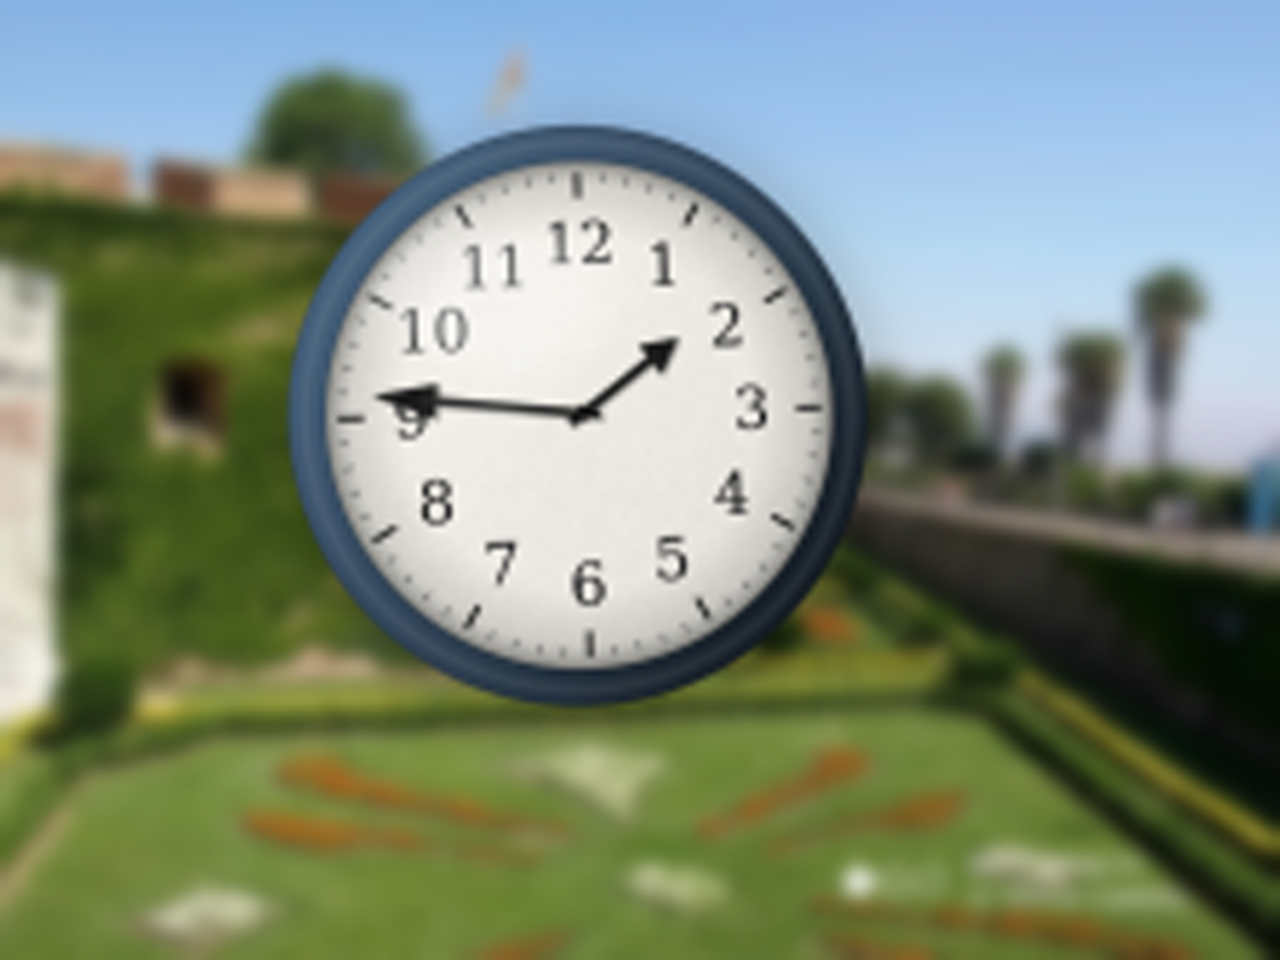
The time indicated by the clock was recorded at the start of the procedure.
1:46
